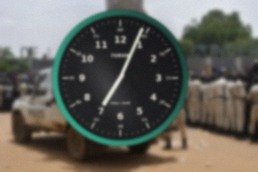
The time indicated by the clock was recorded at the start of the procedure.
7:04
